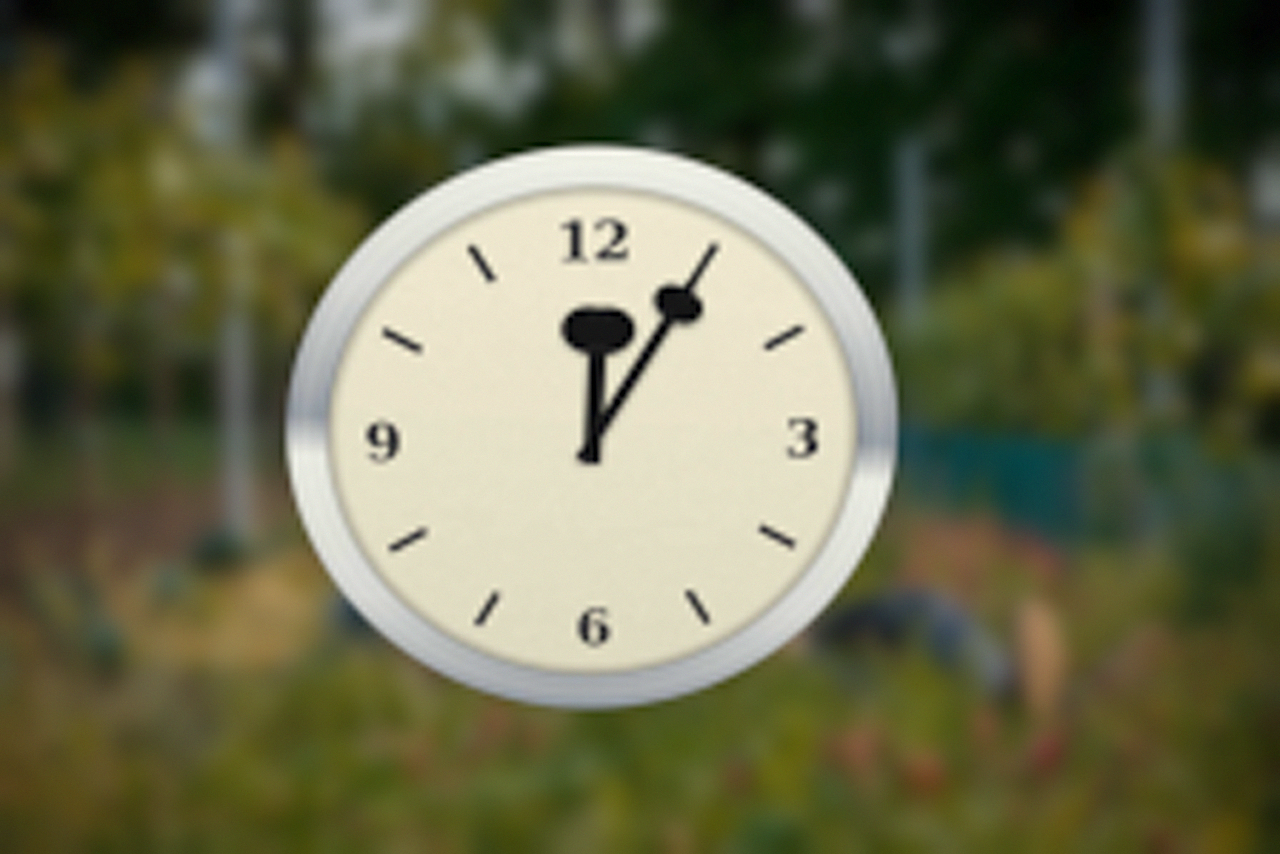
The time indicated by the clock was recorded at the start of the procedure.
12:05
